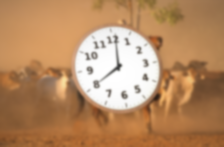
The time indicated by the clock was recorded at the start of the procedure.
8:01
